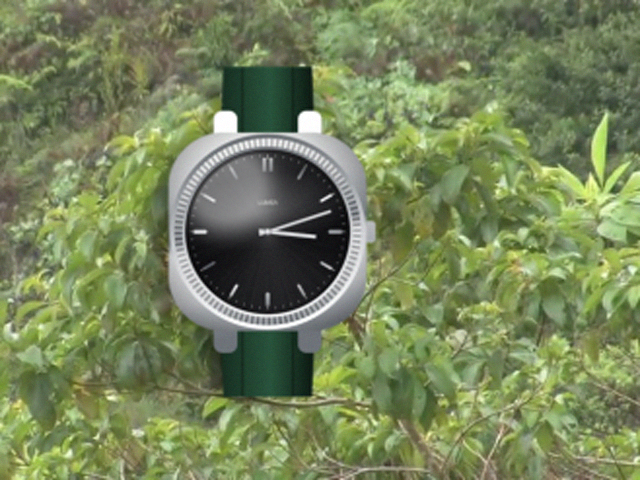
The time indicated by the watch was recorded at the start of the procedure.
3:12
